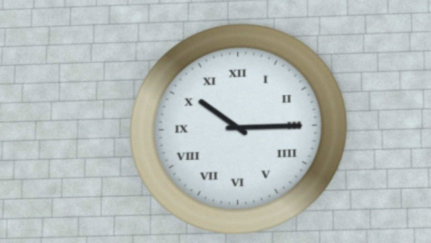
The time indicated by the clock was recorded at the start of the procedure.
10:15
